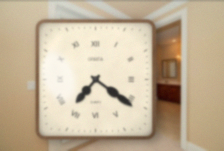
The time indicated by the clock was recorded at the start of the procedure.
7:21
